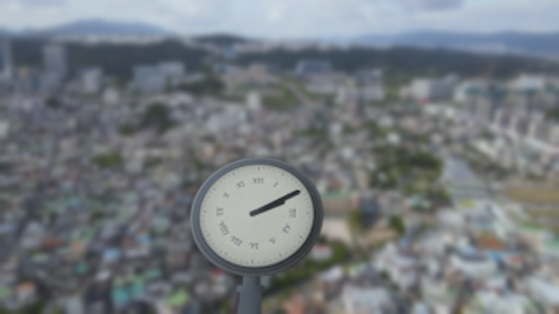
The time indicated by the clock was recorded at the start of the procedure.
2:10
